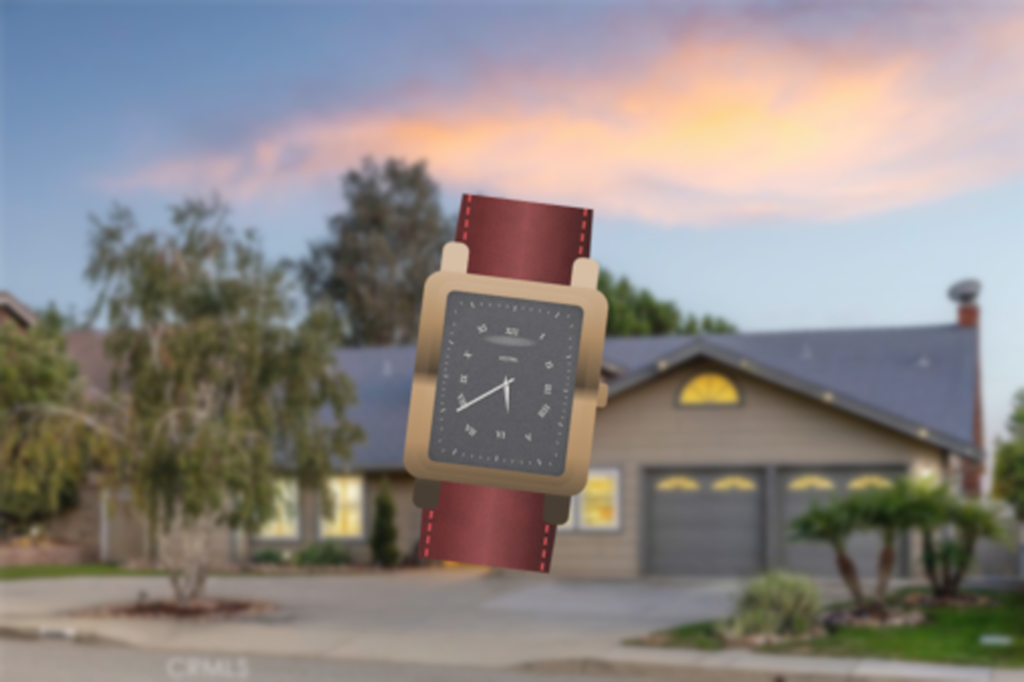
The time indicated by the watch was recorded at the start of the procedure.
5:39
